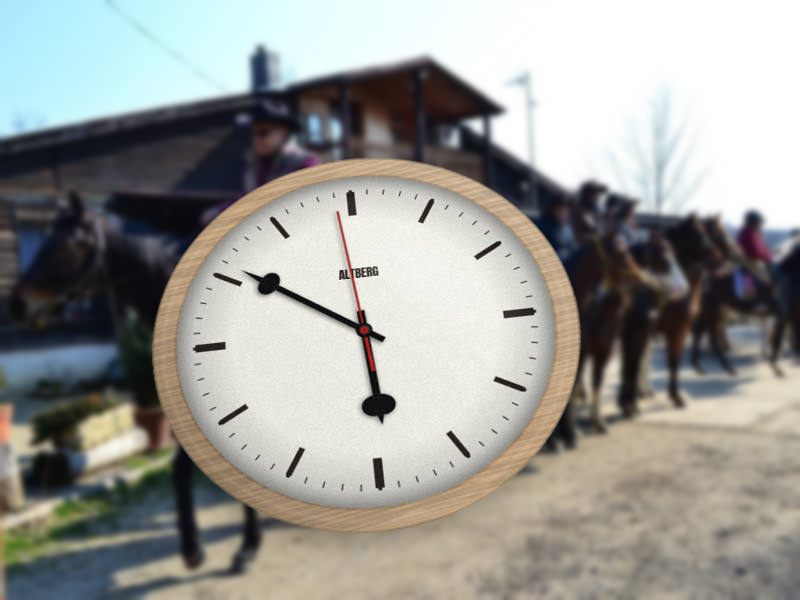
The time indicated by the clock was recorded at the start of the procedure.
5:50:59
